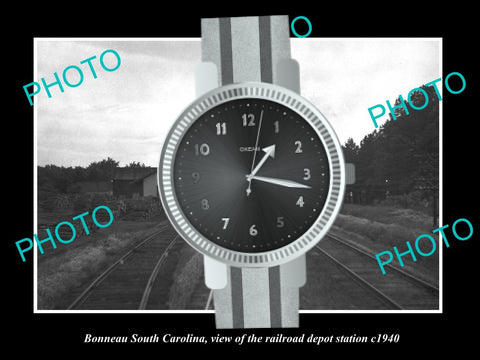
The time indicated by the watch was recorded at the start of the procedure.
1:17:02
